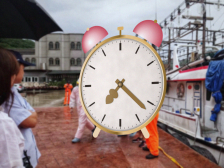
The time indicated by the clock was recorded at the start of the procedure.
7:22
